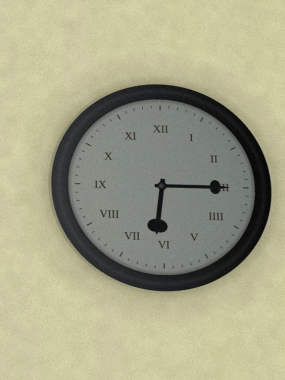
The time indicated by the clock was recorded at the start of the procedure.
6:15
